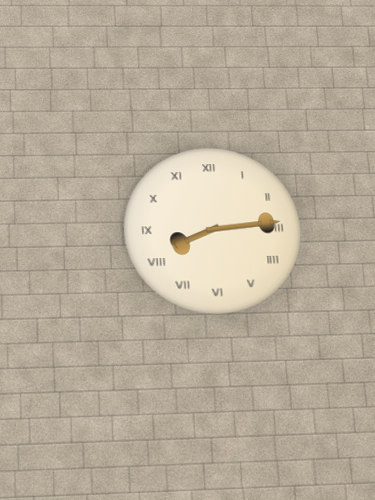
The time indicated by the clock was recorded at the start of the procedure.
8:14
